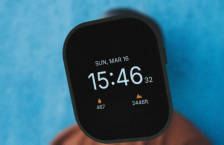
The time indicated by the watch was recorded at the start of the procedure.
15:46
